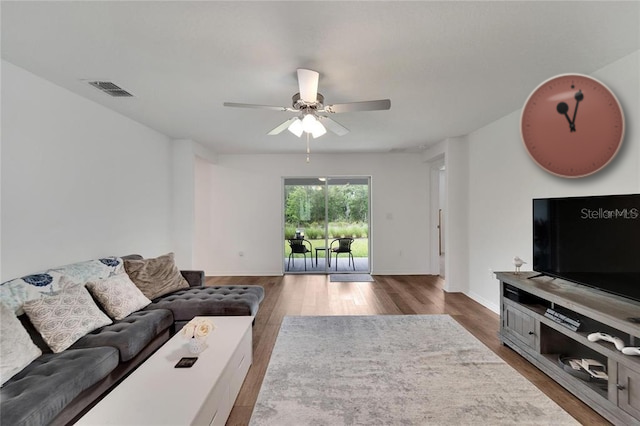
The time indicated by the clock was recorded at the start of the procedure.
11:02
